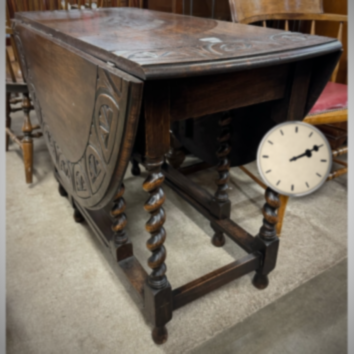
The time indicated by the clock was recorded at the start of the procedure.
2:10
